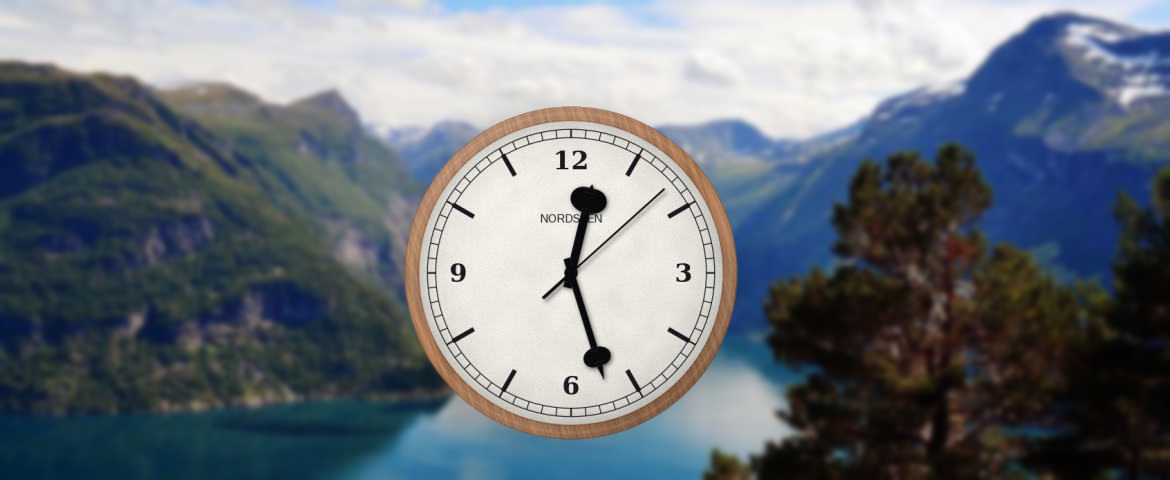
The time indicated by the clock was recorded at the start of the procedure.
12:27:08
